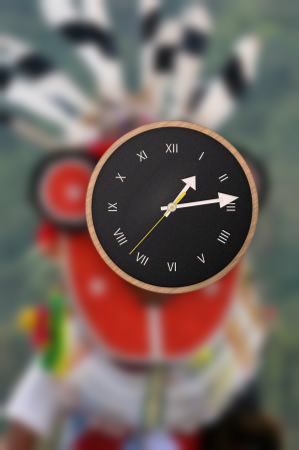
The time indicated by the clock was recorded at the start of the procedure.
1:13:37
